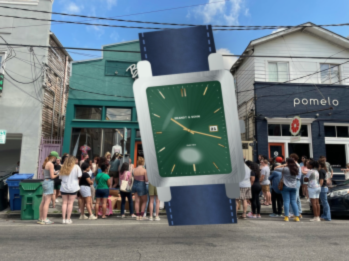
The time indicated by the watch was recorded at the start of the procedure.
10:18
